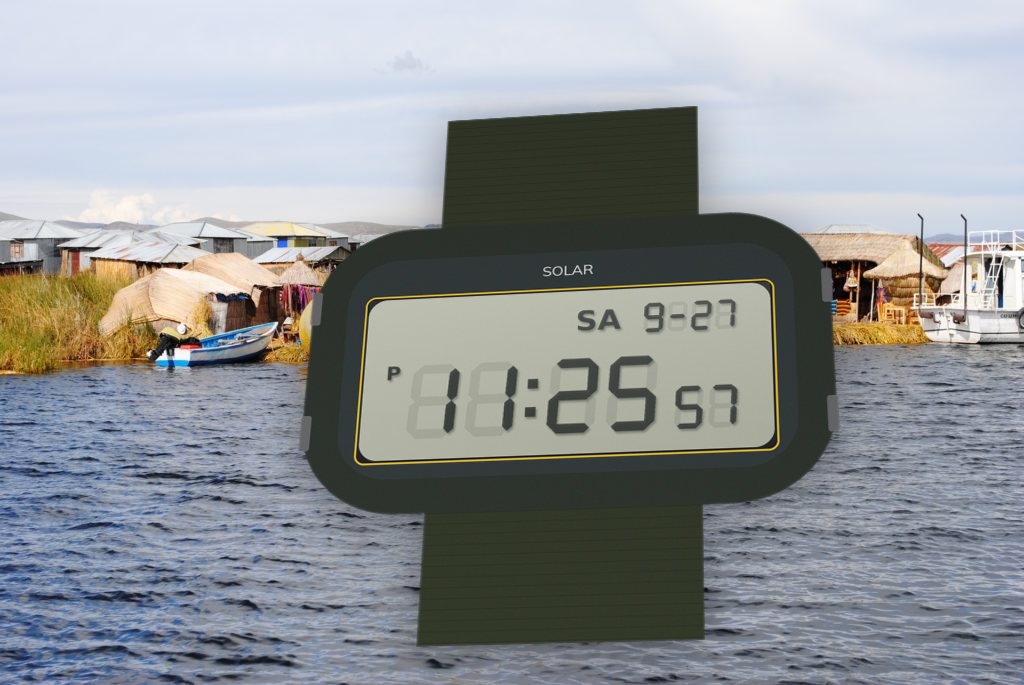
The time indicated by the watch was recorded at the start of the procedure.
11:25:57
